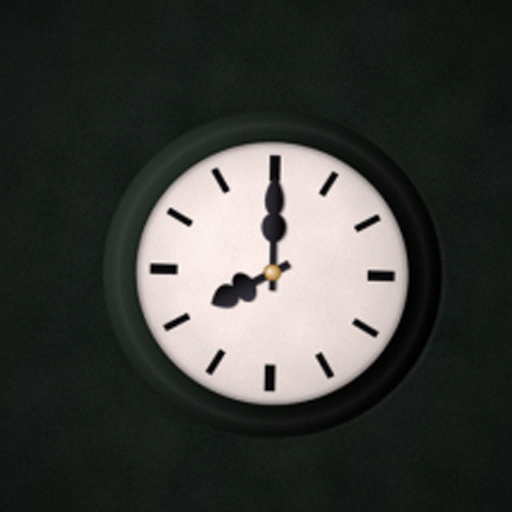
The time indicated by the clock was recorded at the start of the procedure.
8:00
